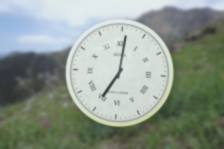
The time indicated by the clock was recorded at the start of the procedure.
7:01
